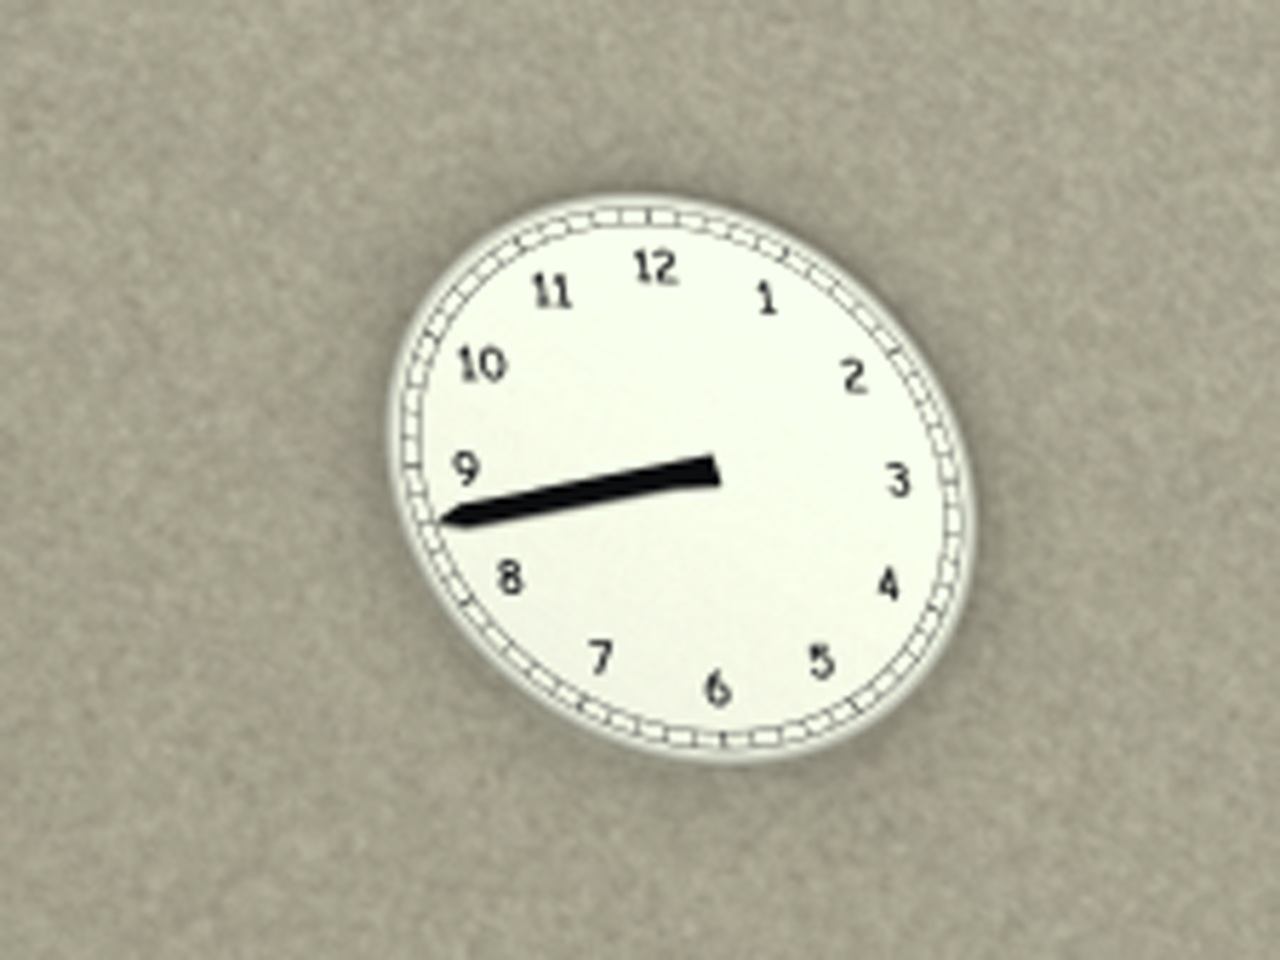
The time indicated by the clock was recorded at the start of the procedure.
8:43
